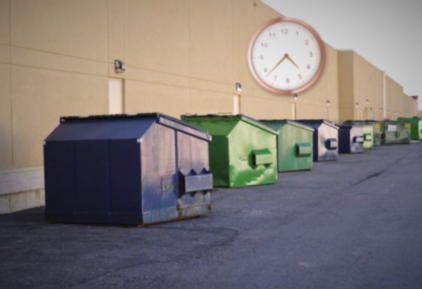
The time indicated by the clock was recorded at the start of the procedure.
4:38
